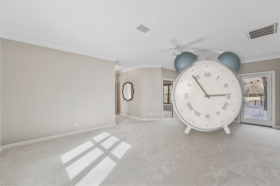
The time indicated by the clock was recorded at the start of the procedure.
2:54
